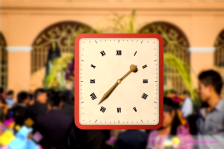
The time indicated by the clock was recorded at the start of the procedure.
1:37
